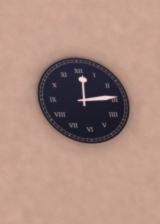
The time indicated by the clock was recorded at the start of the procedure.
12:14
